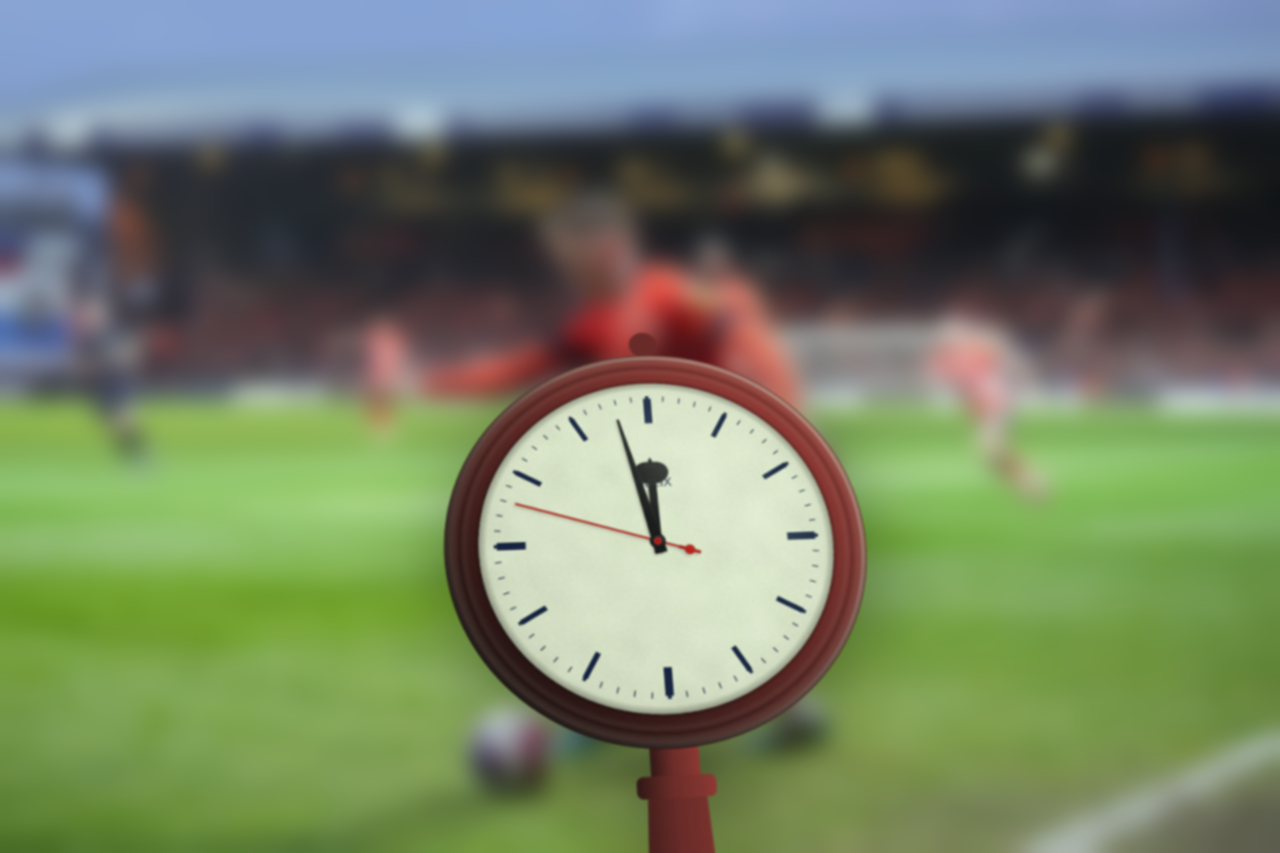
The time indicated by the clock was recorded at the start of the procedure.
11:57:48
